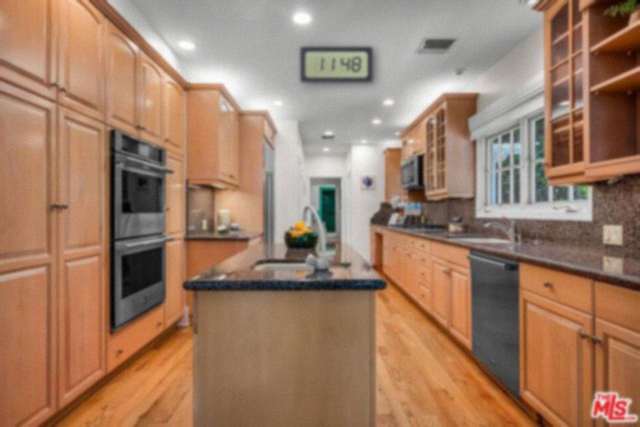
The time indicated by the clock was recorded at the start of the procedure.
11:48
